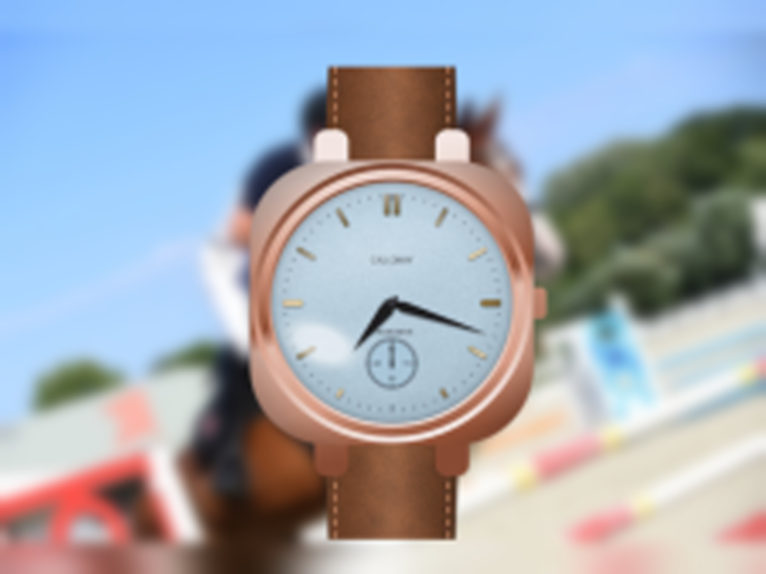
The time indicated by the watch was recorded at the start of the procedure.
7:18
